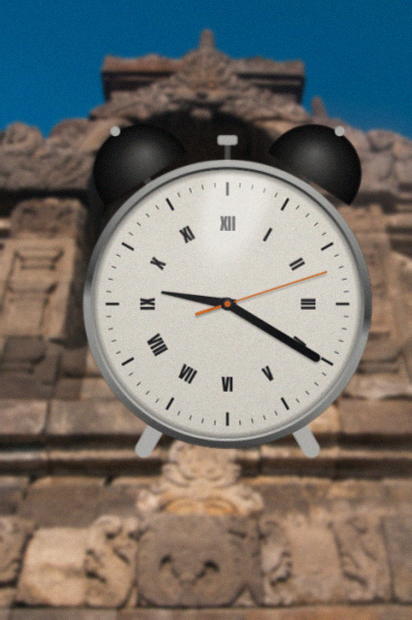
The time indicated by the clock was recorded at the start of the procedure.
9:20:12
